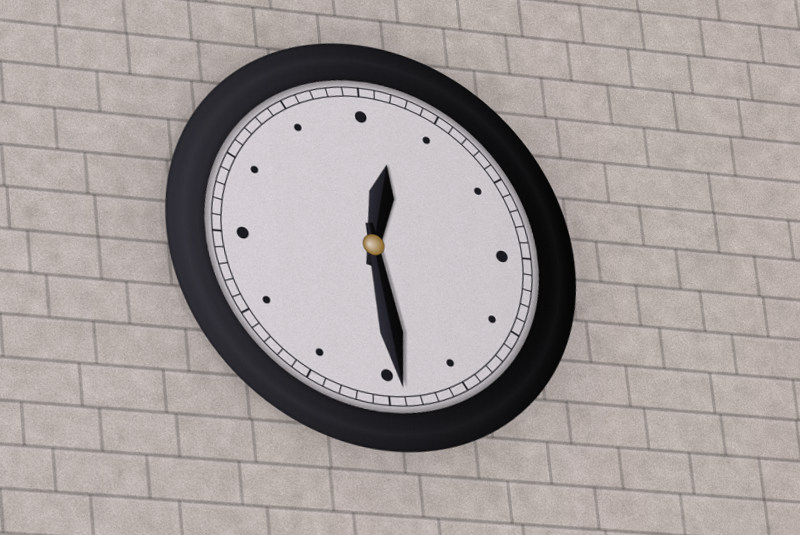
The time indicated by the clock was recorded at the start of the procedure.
12:29
